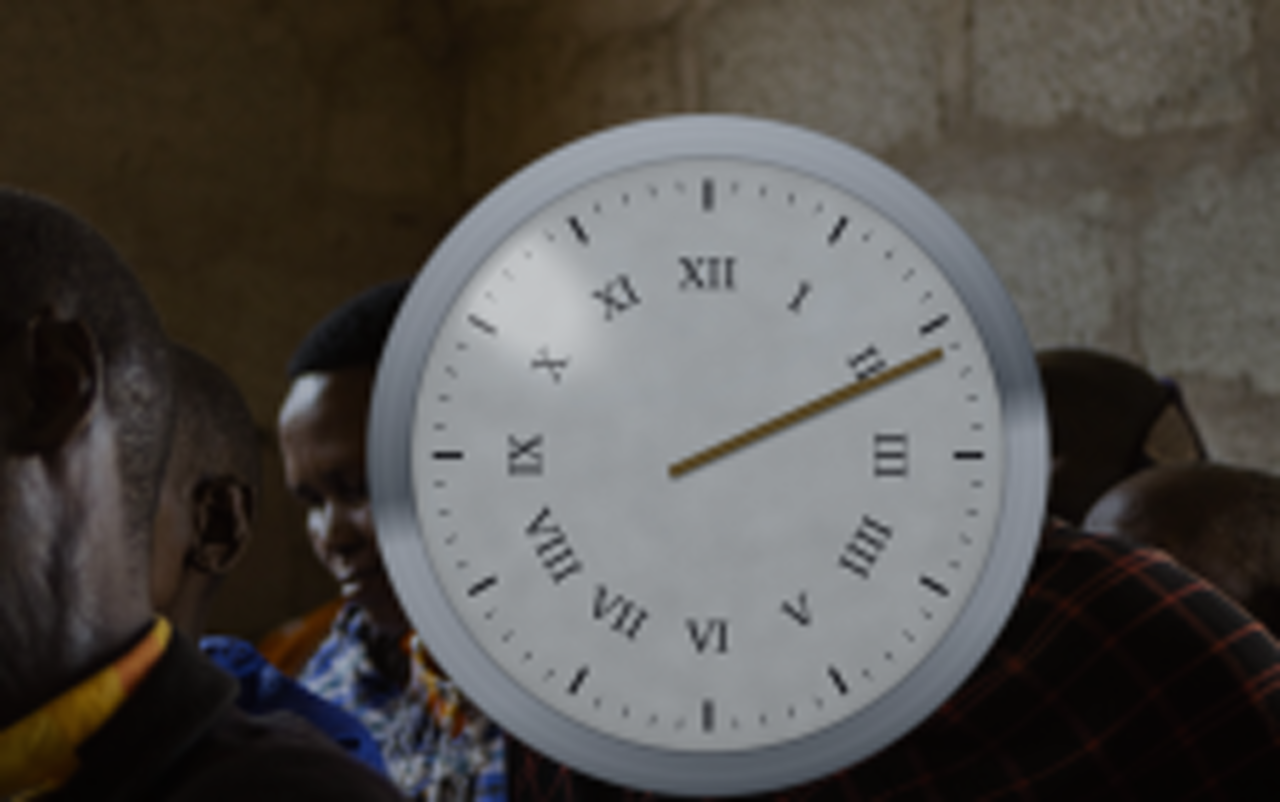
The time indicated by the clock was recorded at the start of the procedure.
2:11
